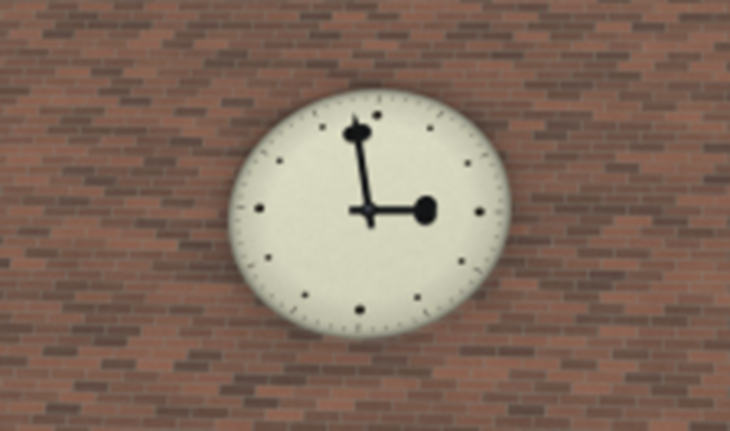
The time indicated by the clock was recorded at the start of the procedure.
2:58
